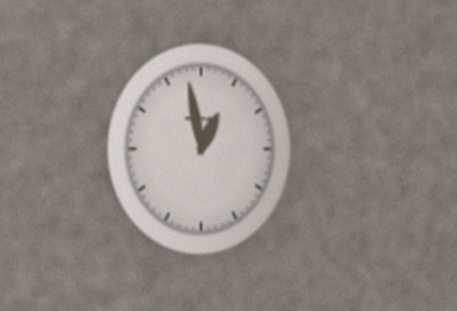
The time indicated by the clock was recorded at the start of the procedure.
12:58
